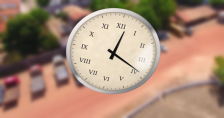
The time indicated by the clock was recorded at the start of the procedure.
12:19
